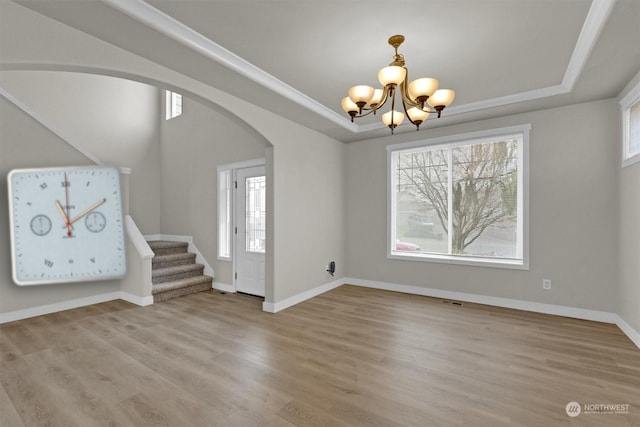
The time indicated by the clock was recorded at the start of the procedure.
11:10
